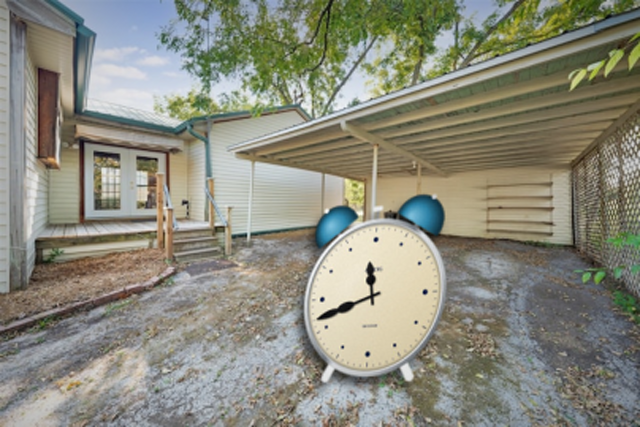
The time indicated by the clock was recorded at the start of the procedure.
11:42
